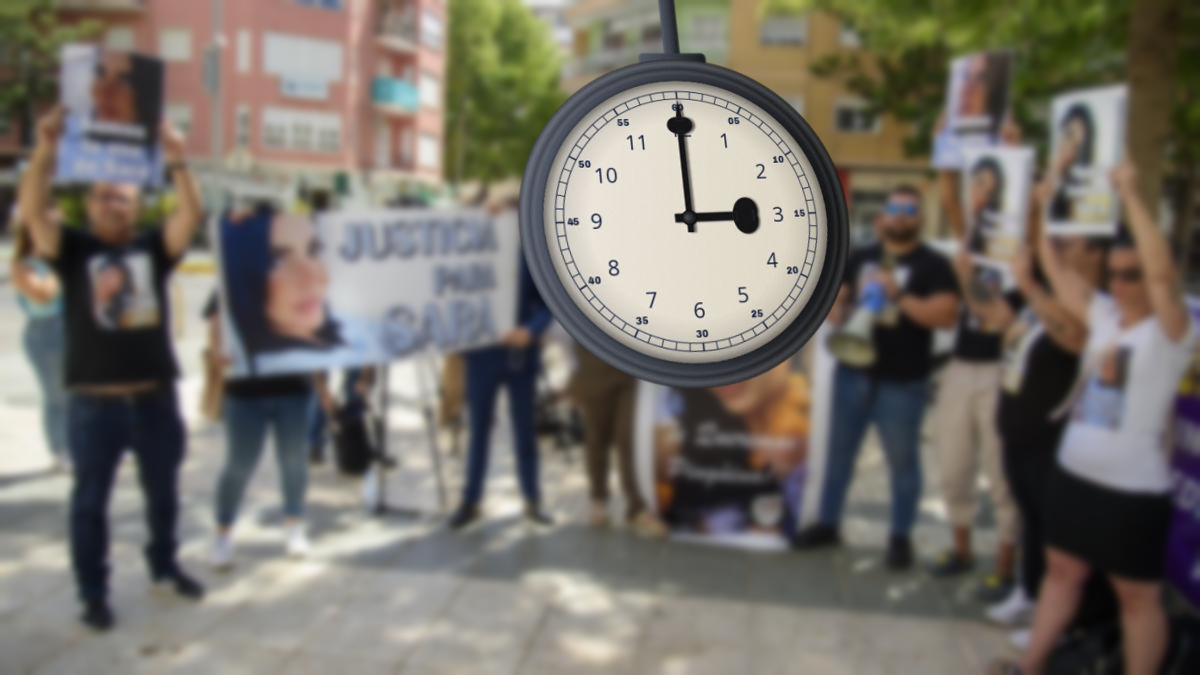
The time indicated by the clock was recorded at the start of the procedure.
3:00
